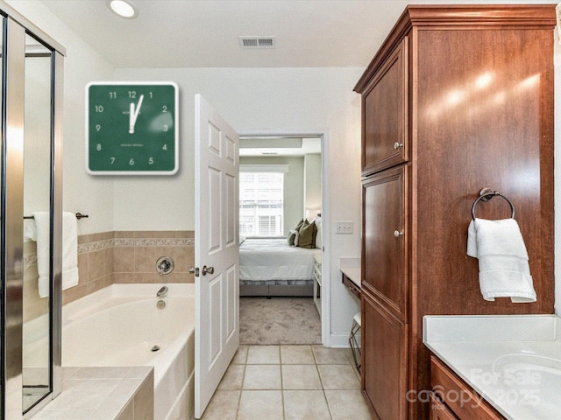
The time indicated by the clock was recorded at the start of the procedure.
12:03
